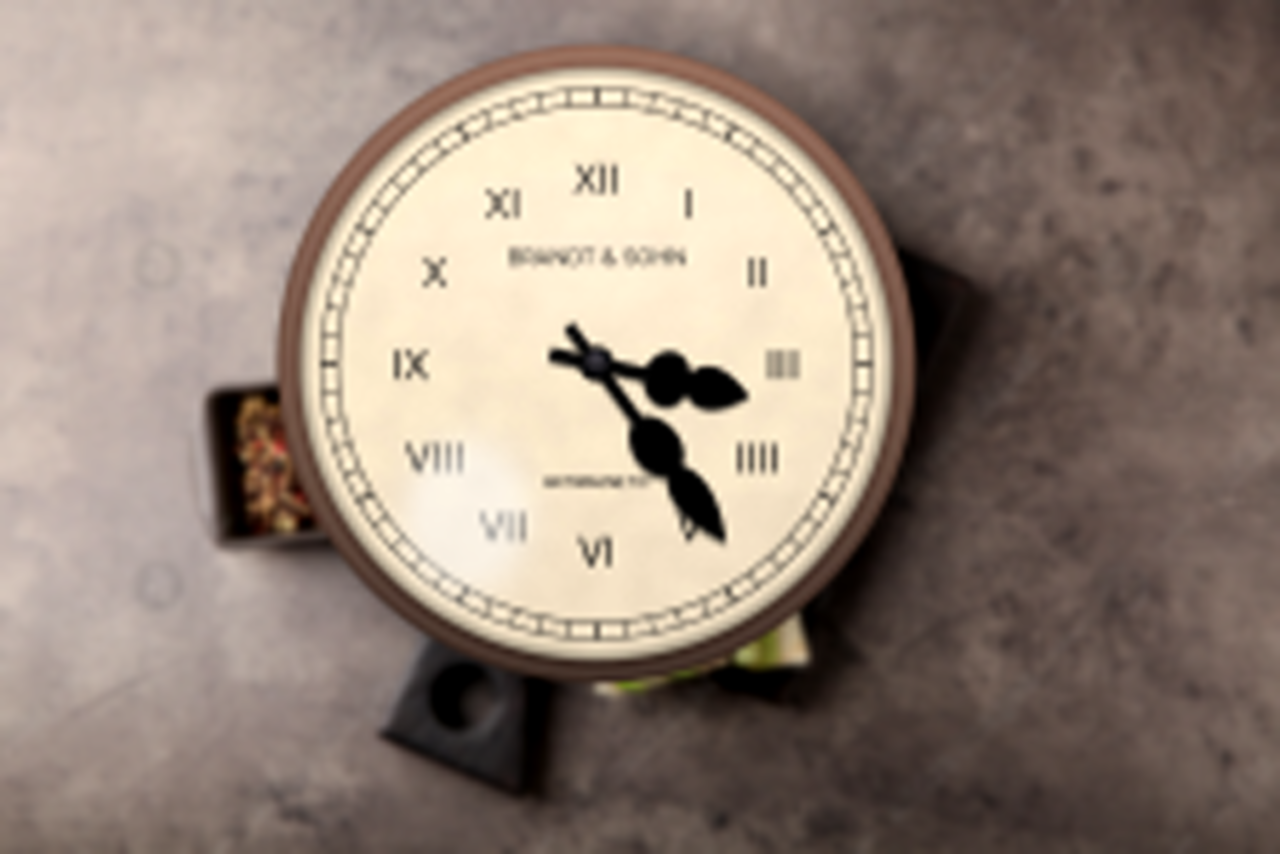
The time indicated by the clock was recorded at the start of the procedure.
3:24
